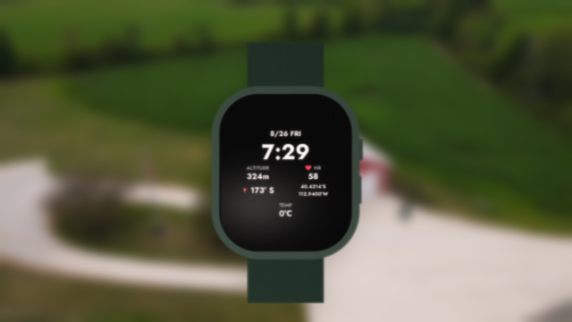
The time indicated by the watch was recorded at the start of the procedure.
7:29
